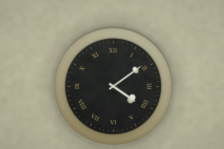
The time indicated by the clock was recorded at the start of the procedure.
4:09
